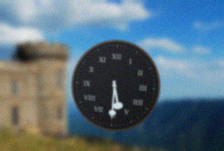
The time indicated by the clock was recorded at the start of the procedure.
5:30
